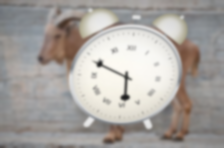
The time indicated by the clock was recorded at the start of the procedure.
5:49
